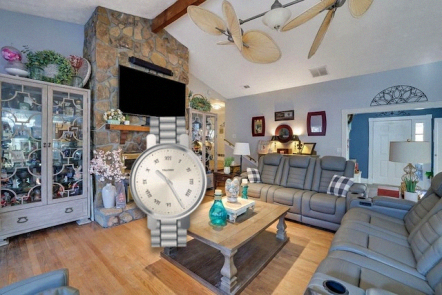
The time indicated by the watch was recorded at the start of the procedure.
10:25
